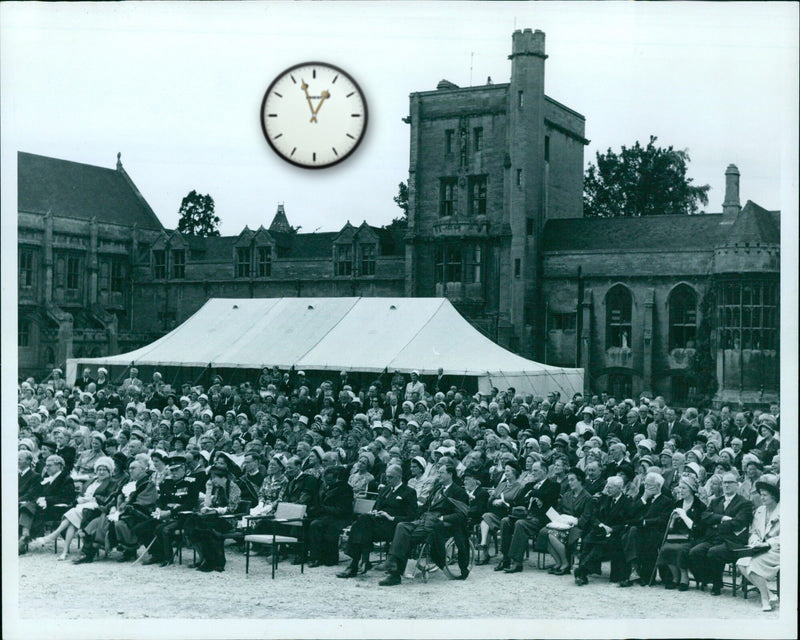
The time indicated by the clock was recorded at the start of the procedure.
12:57
